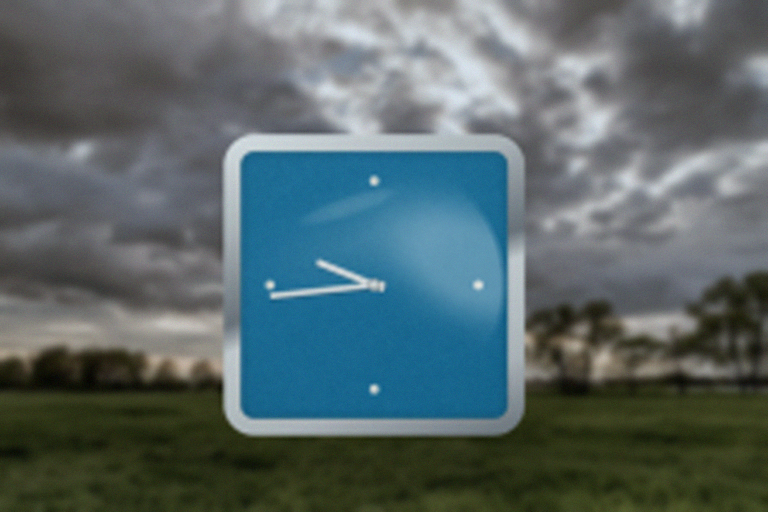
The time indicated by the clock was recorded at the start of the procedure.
9:44
